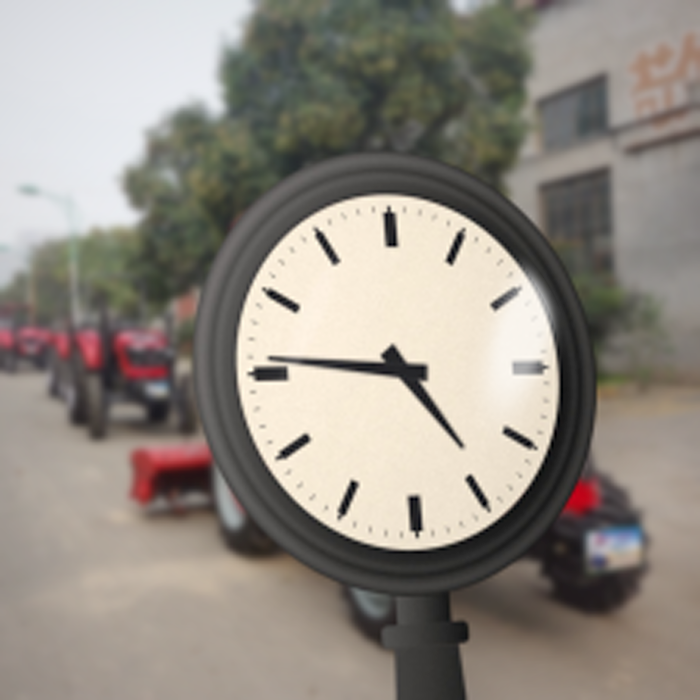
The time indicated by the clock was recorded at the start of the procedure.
4:46
